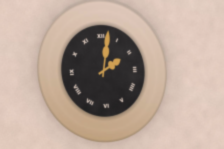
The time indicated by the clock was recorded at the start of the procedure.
2:02
